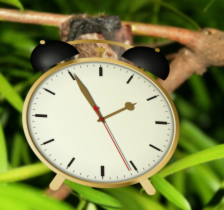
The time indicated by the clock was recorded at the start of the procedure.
1:55:26
